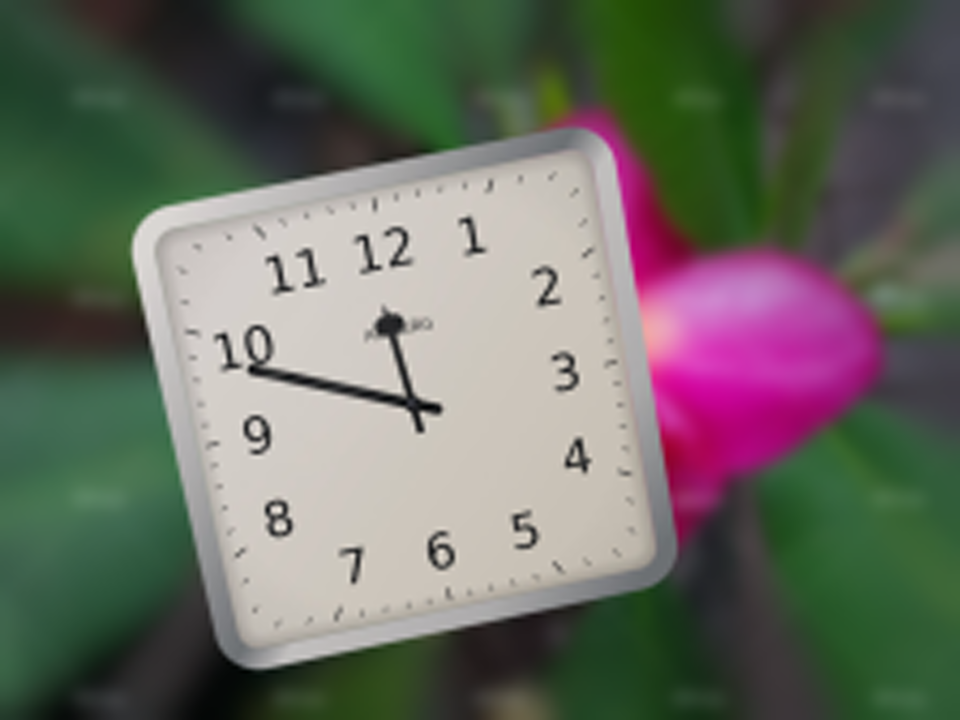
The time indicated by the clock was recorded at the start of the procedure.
11:49
